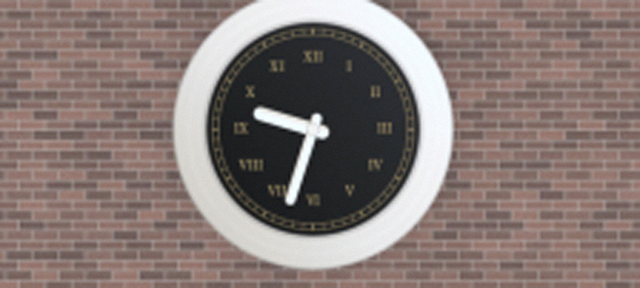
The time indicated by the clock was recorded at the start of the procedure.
9:33
